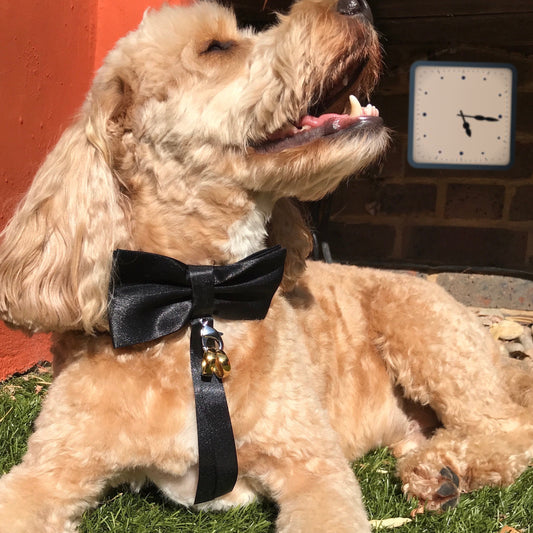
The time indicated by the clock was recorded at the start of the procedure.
5:16
